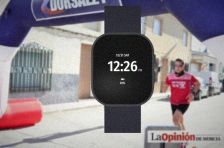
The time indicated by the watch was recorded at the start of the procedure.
12:26
